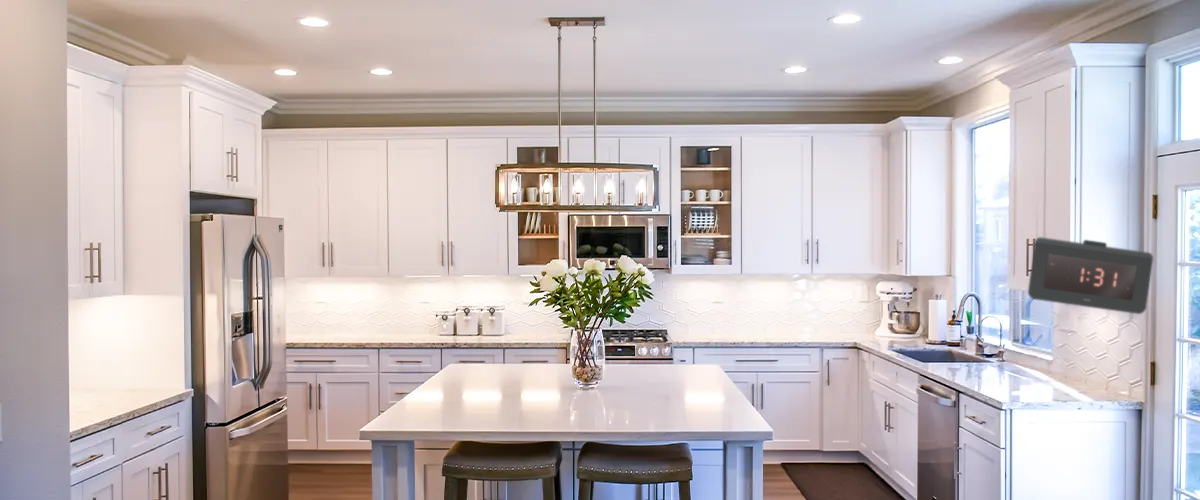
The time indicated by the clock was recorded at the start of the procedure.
1:31
